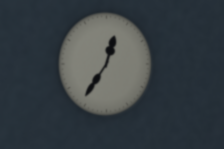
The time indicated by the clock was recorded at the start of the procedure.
12:36
